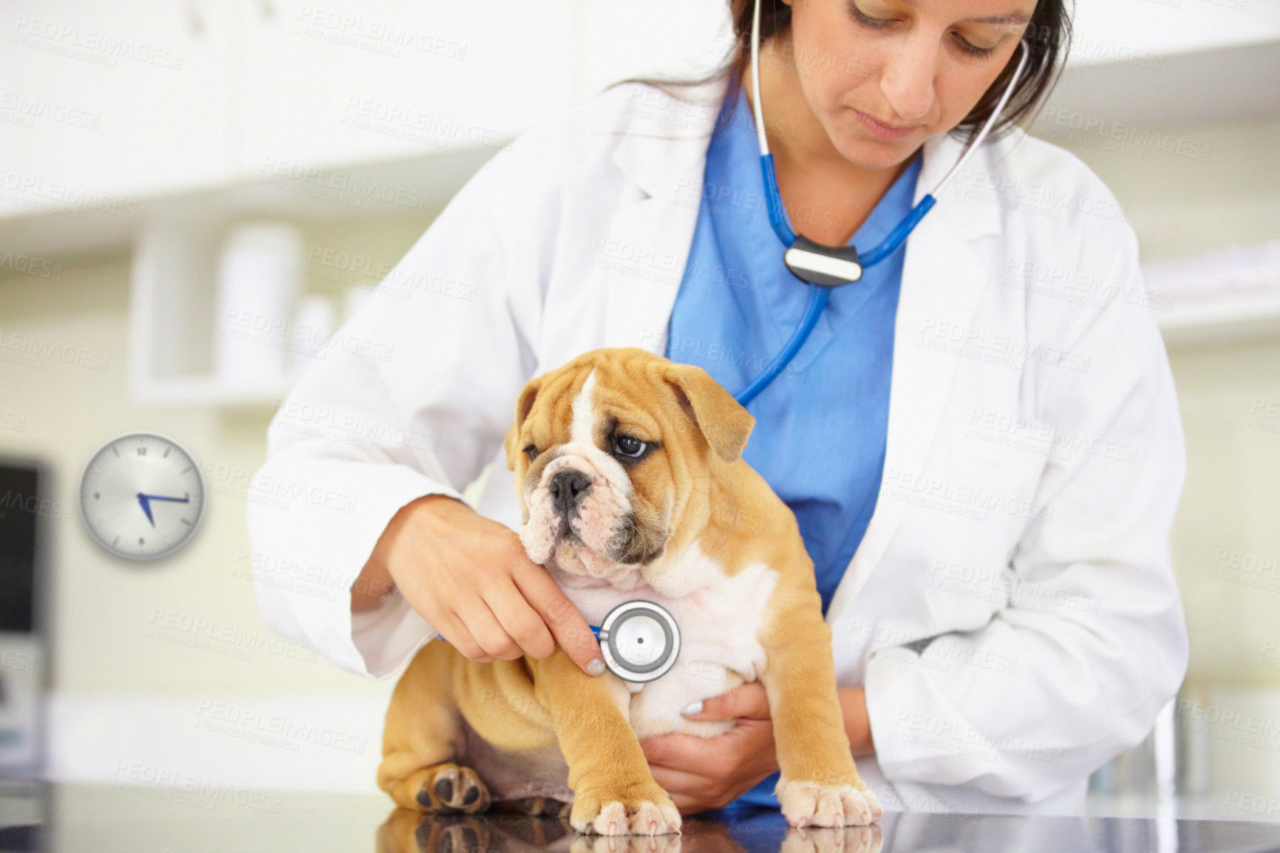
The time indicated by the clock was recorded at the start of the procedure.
5:16
